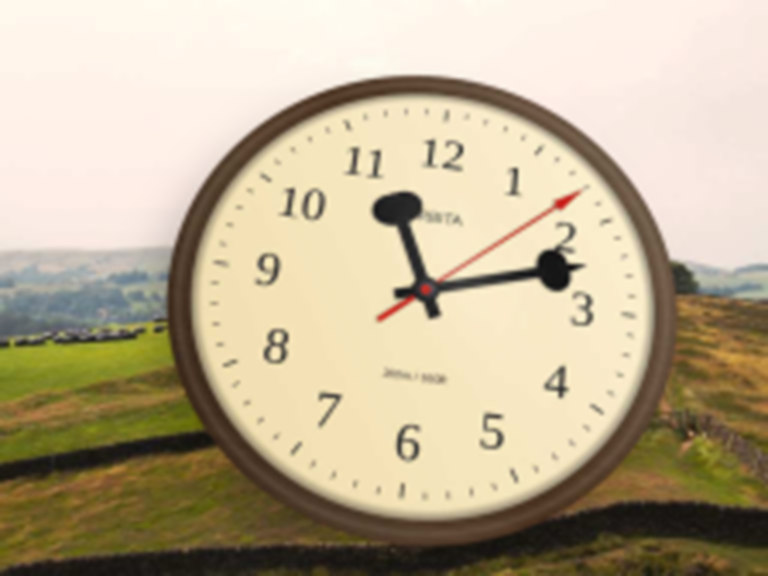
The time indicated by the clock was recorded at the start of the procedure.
11:12:08
